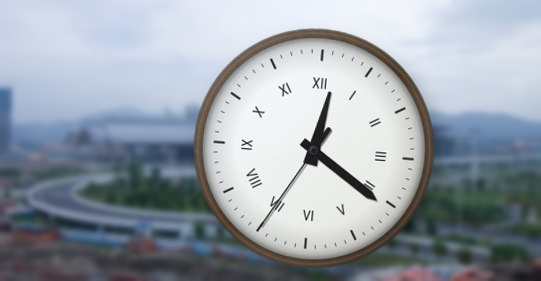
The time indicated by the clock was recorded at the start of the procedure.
12:20:35
